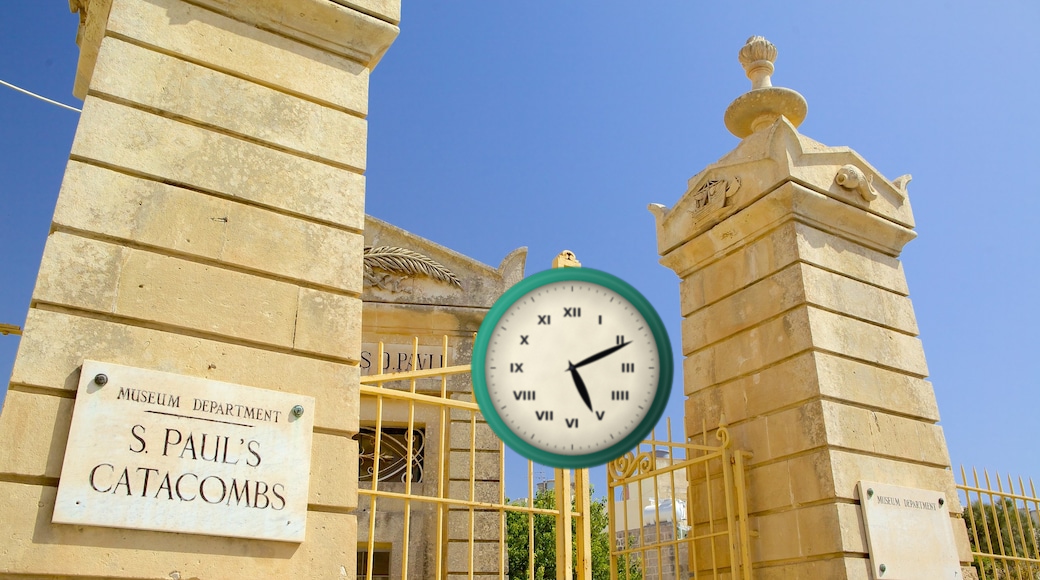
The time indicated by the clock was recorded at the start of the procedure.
5:11
